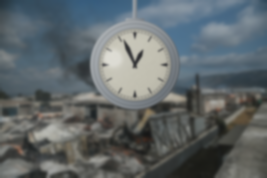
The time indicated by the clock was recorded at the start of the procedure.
12:56
